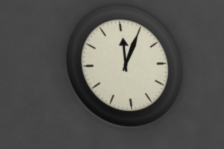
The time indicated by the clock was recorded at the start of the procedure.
12:05
